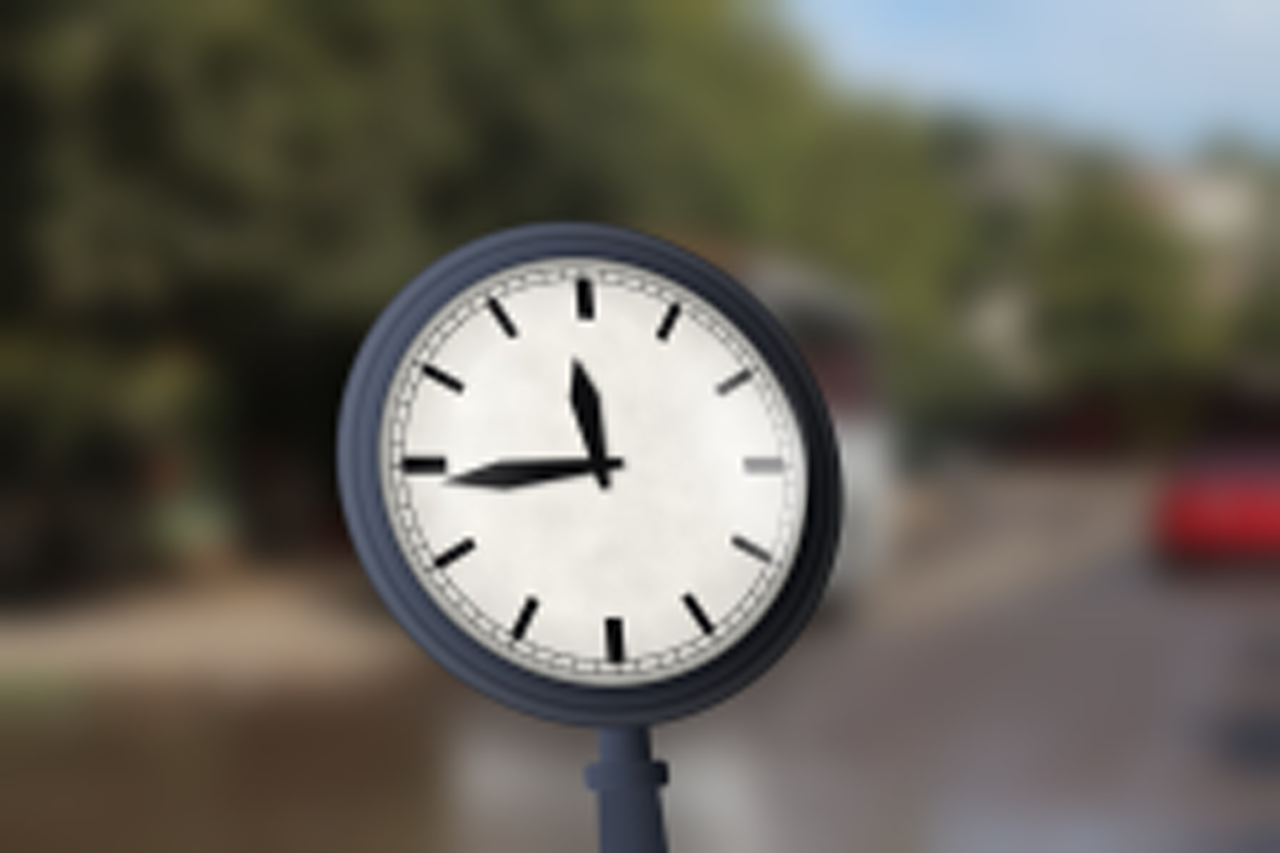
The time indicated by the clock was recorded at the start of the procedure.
11:44
